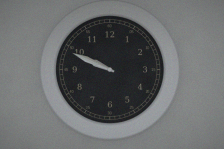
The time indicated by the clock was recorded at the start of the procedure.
9:49
